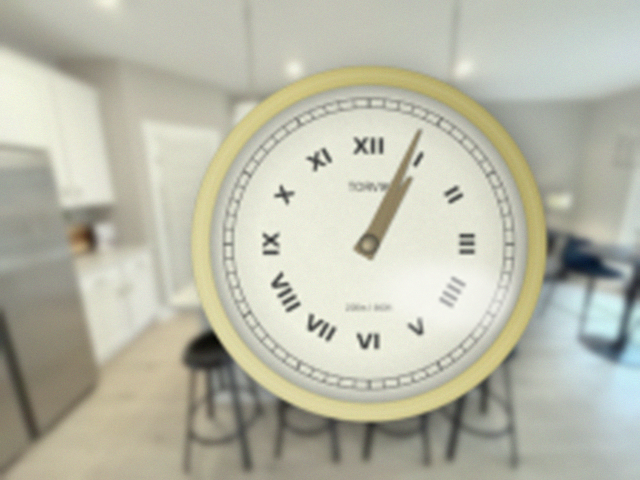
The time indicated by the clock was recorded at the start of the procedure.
1:04
